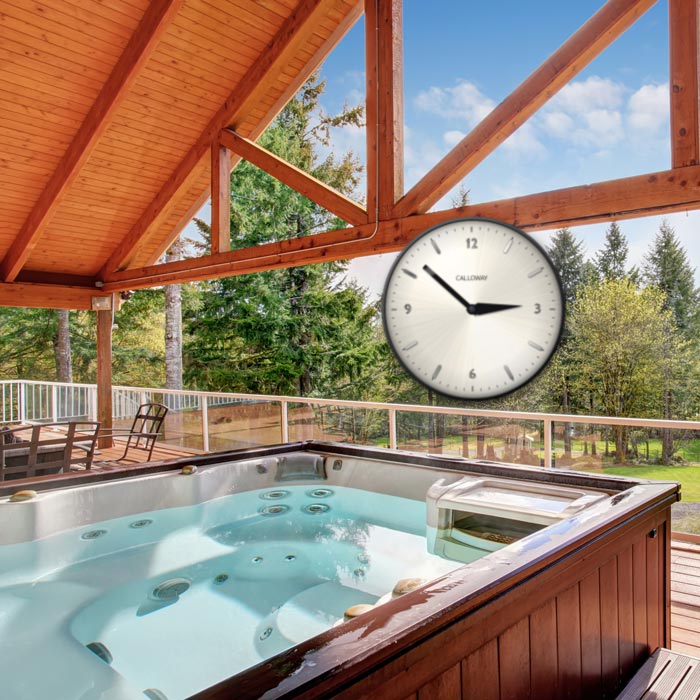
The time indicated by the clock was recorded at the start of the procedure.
2:52
